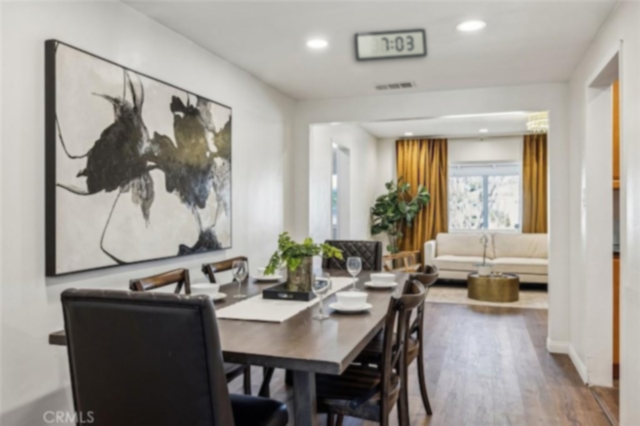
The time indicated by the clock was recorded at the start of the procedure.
7:03
